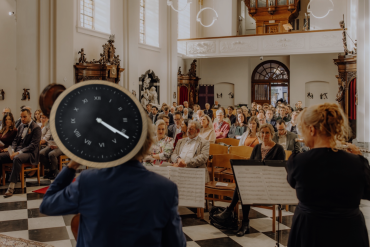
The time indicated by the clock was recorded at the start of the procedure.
4:21
